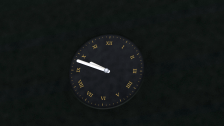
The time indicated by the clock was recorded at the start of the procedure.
9:48
